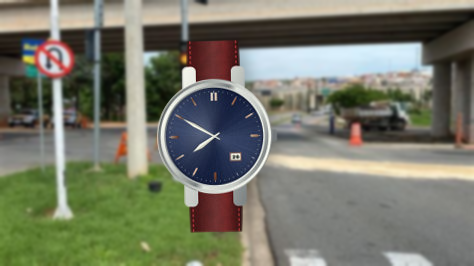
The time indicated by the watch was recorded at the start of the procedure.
7:50
